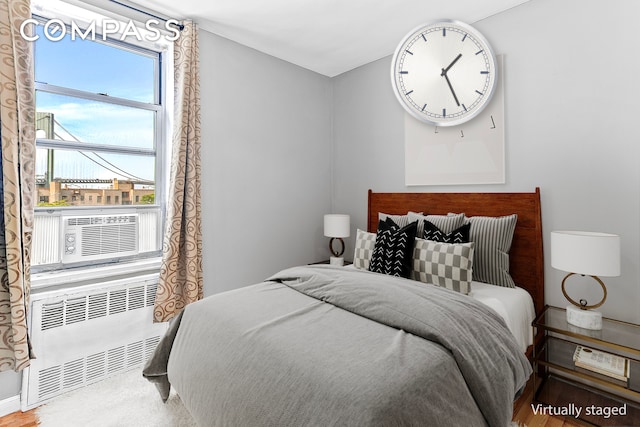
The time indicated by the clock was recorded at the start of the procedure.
1:26
